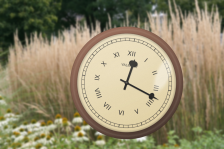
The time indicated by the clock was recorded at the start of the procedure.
12:18
